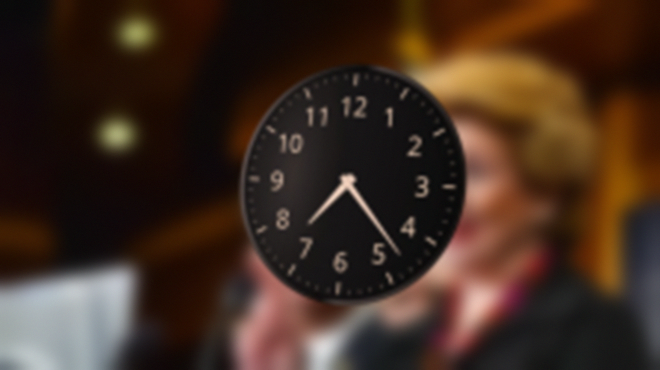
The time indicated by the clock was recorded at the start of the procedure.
7:23
